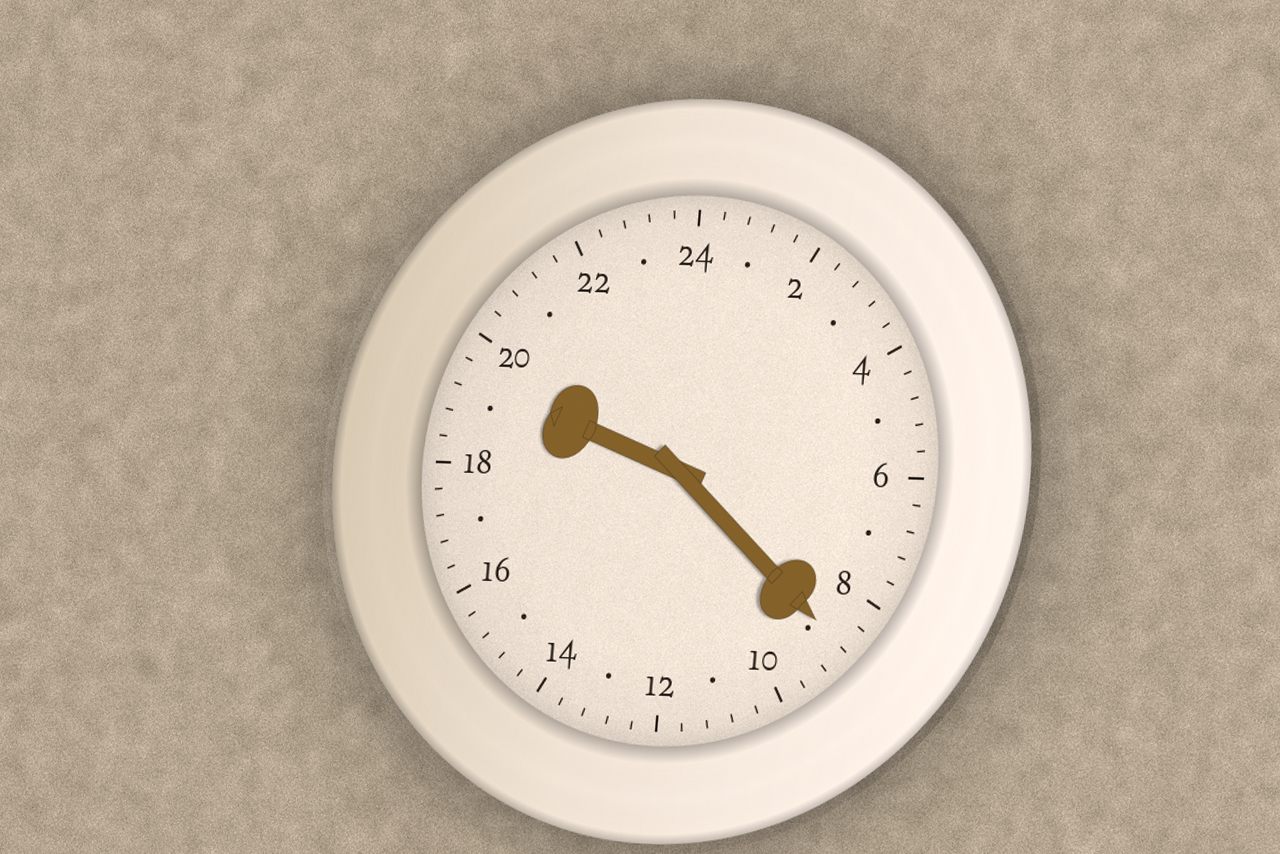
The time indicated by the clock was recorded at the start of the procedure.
19:22
